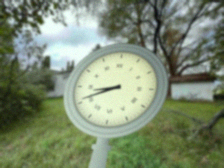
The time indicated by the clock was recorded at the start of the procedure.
8:41
